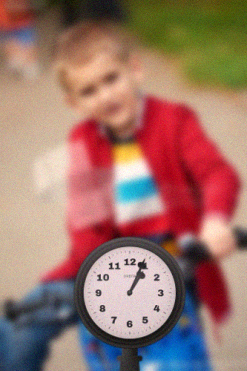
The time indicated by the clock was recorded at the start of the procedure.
1:04
